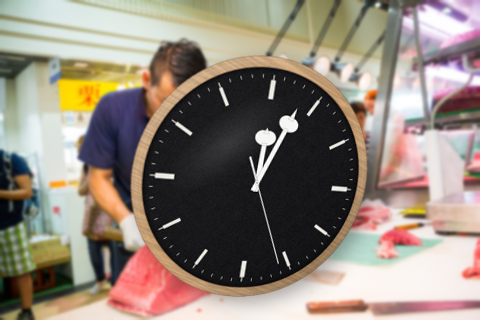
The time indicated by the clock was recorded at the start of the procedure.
12:03:26
